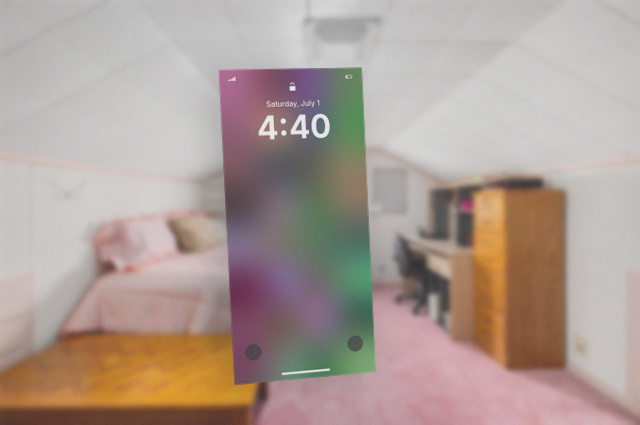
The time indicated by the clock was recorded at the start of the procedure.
4:40
